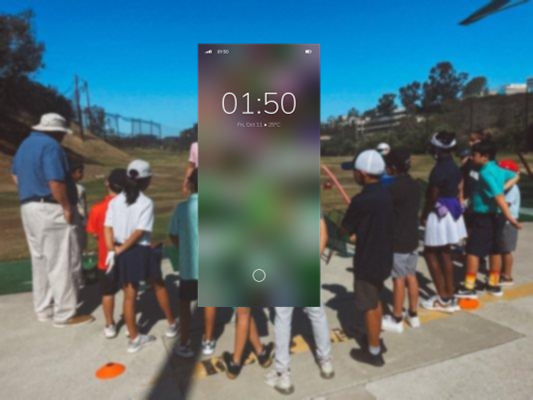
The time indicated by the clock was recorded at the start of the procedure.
1:50
